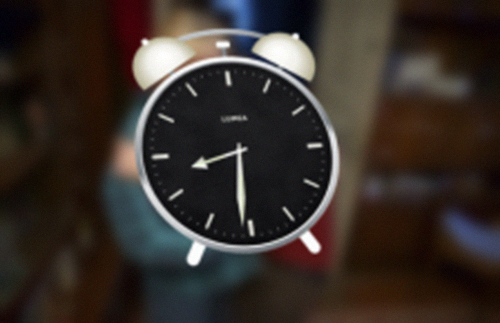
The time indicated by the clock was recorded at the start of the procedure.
8:31
